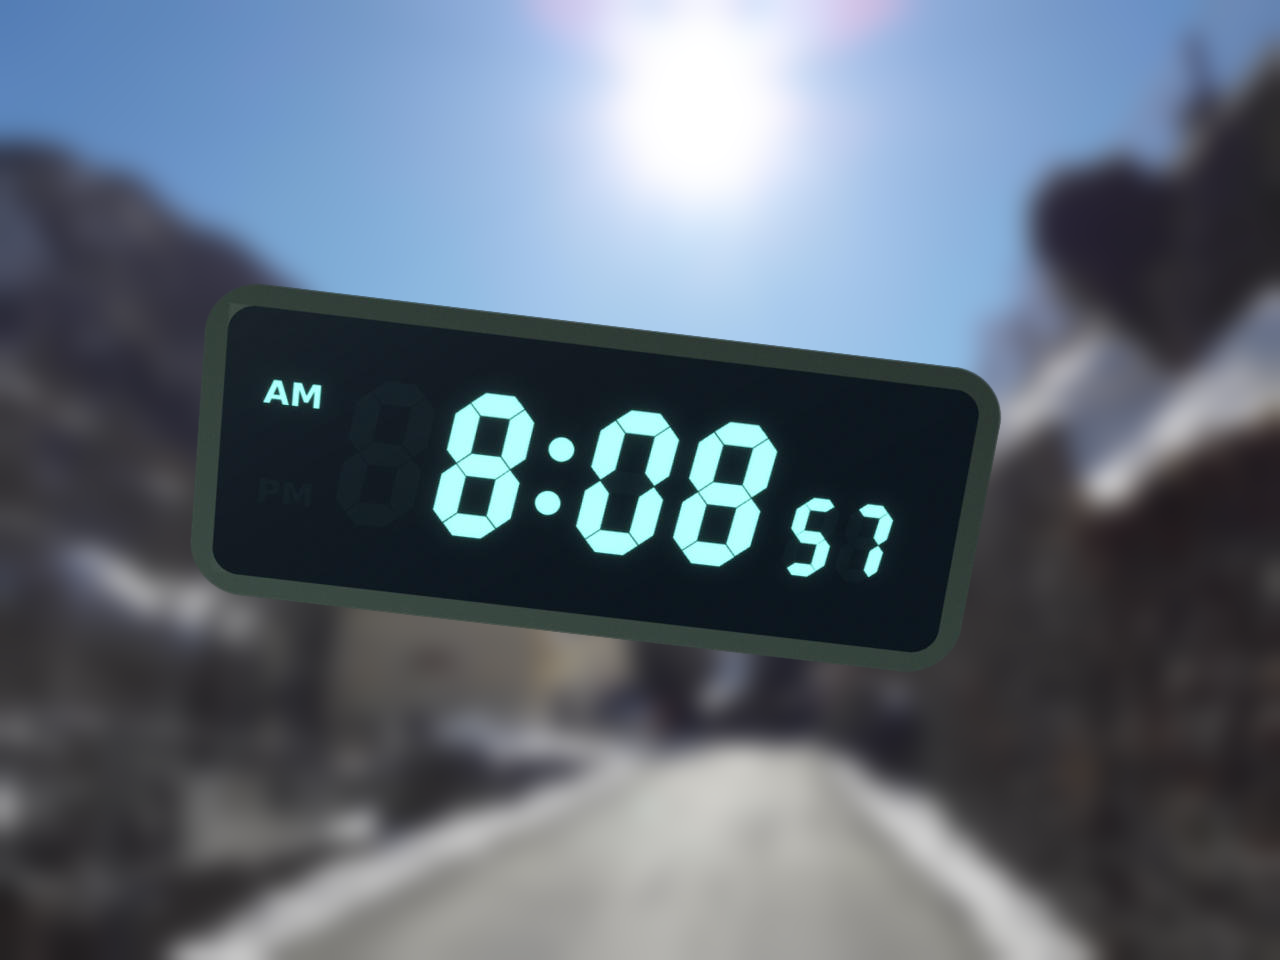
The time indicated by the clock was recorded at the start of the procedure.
8:08:57
